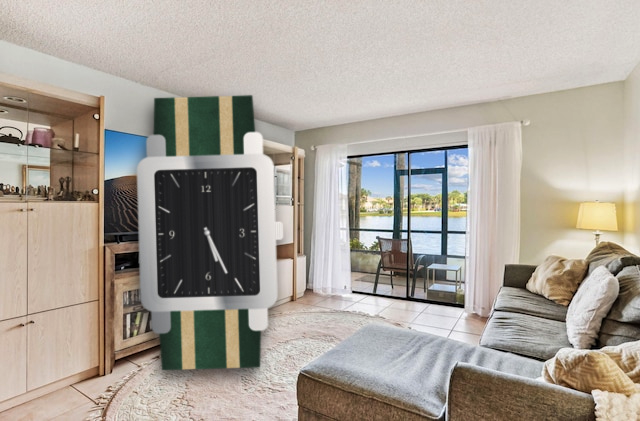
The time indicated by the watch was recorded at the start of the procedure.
5:26
